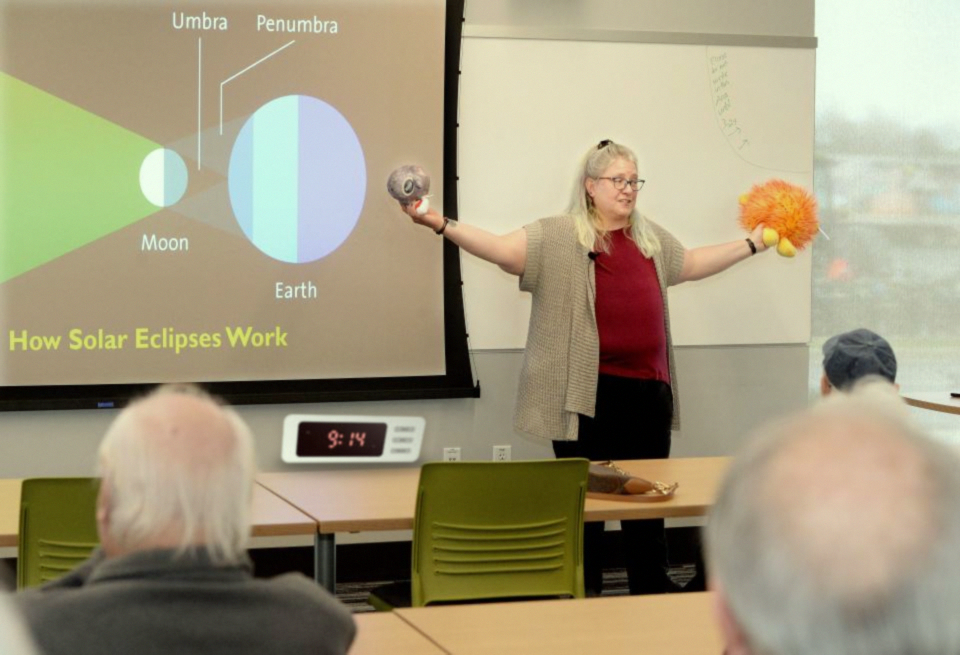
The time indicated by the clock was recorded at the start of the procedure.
9:14
